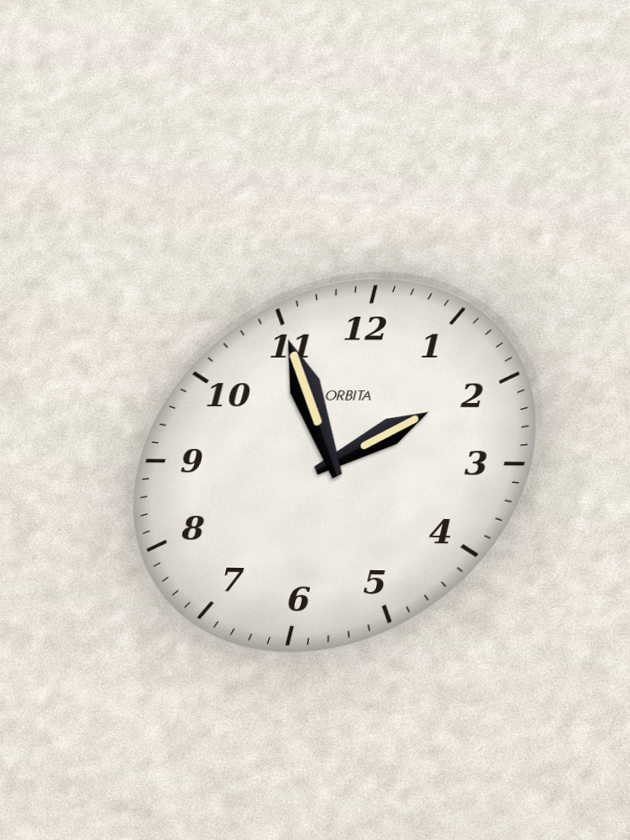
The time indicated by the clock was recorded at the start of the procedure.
1:55
